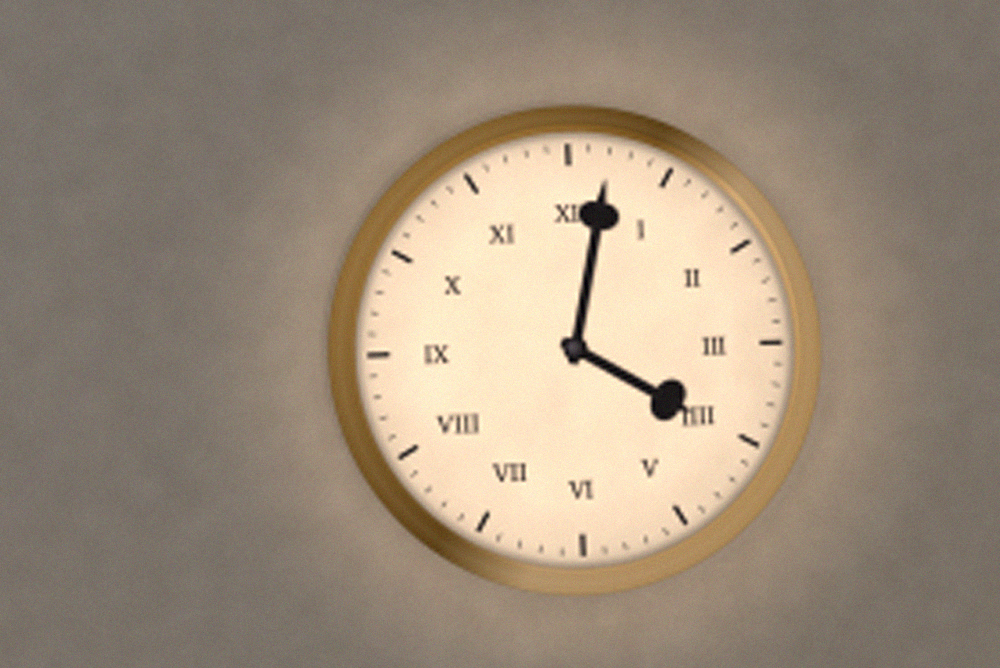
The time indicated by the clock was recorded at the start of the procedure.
4:02
